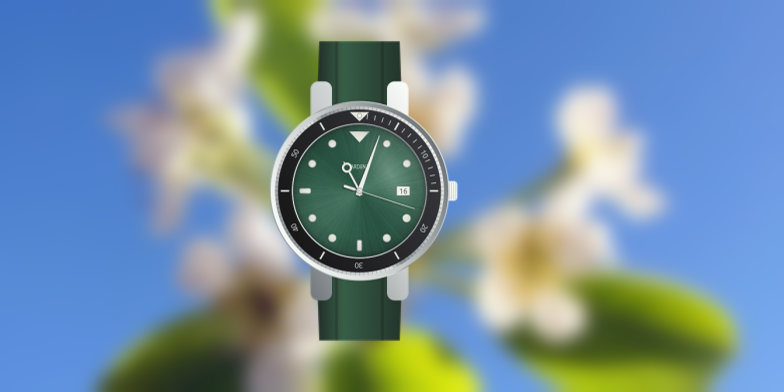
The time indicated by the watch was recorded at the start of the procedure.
11:03:18
